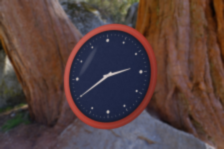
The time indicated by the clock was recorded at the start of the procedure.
2:40
